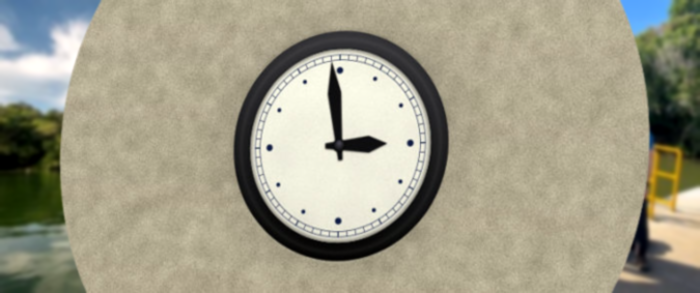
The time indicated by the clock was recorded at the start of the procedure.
2:59
